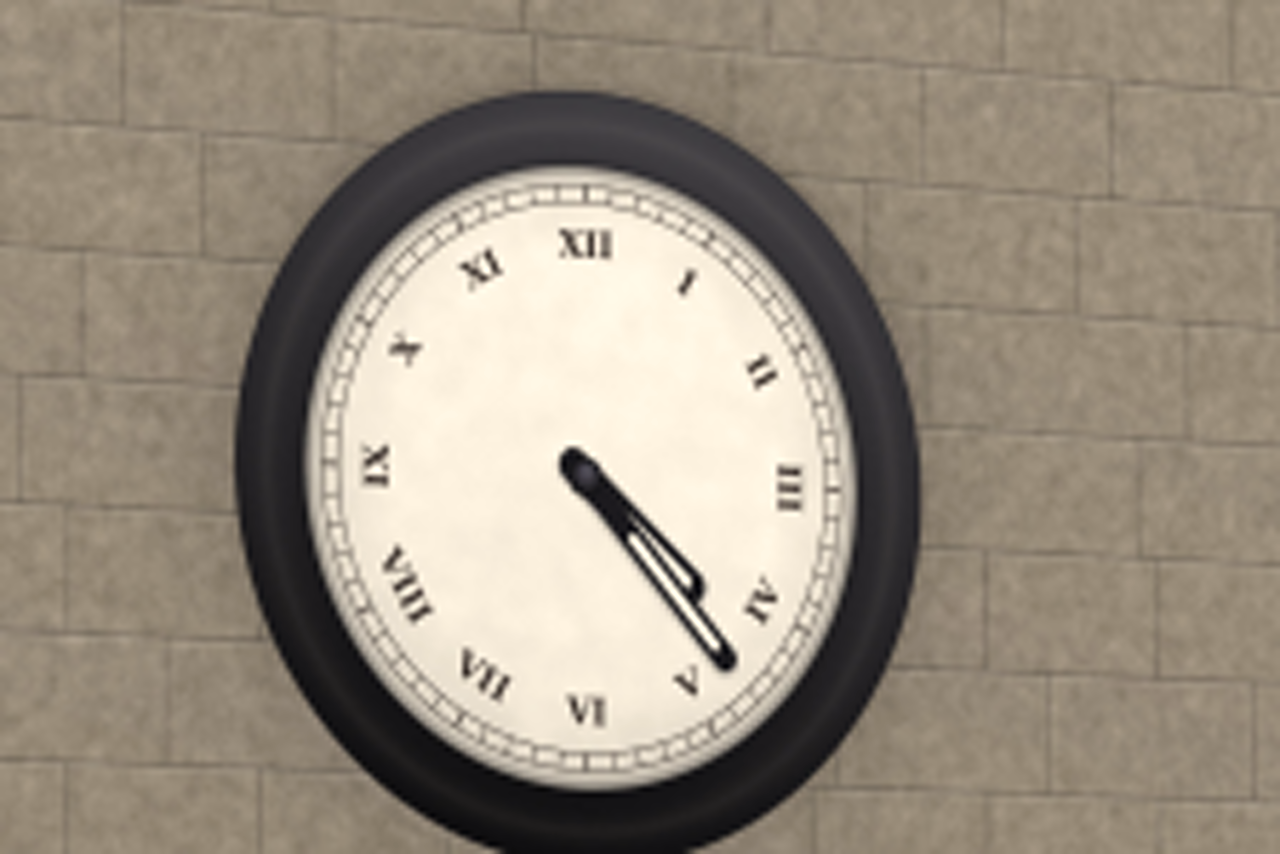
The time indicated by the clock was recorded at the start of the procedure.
4:23
